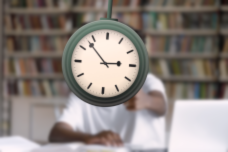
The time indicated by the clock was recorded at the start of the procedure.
2:53
